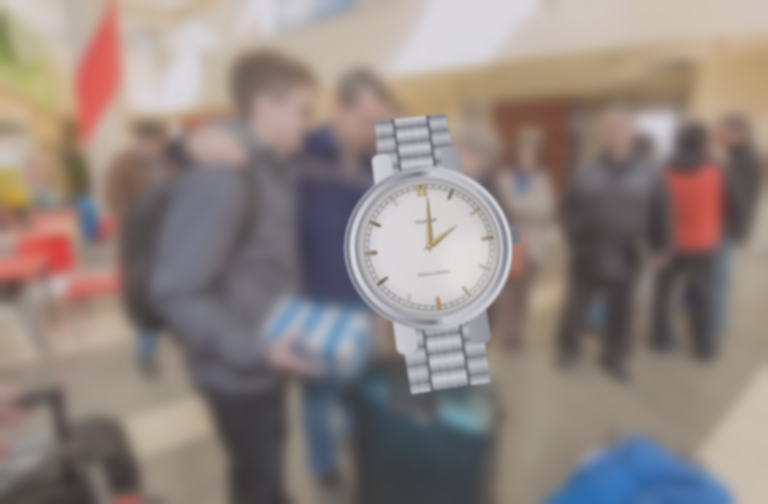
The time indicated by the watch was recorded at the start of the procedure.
2:01
